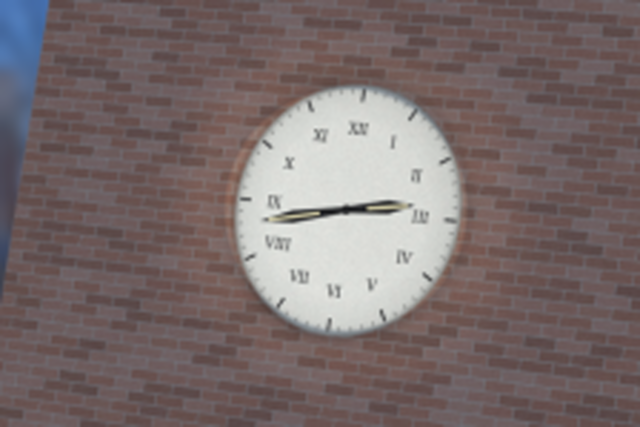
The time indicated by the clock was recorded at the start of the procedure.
2:43
